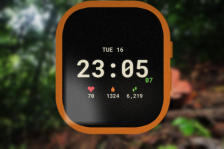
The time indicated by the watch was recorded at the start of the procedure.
23:05
